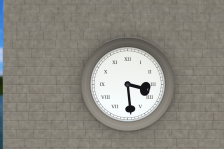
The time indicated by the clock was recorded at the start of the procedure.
3:29
